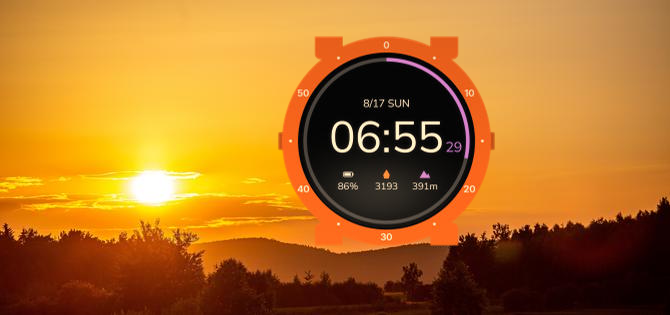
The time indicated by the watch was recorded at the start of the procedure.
6:55:29
